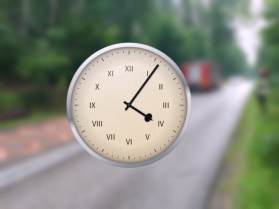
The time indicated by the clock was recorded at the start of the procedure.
4:06
